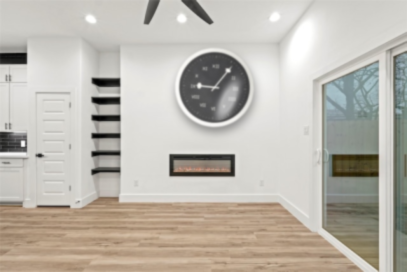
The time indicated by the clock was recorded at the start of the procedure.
9:06
